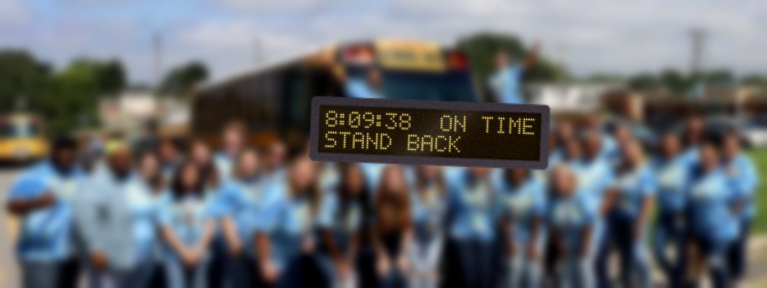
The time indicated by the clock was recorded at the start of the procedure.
8:09:38
